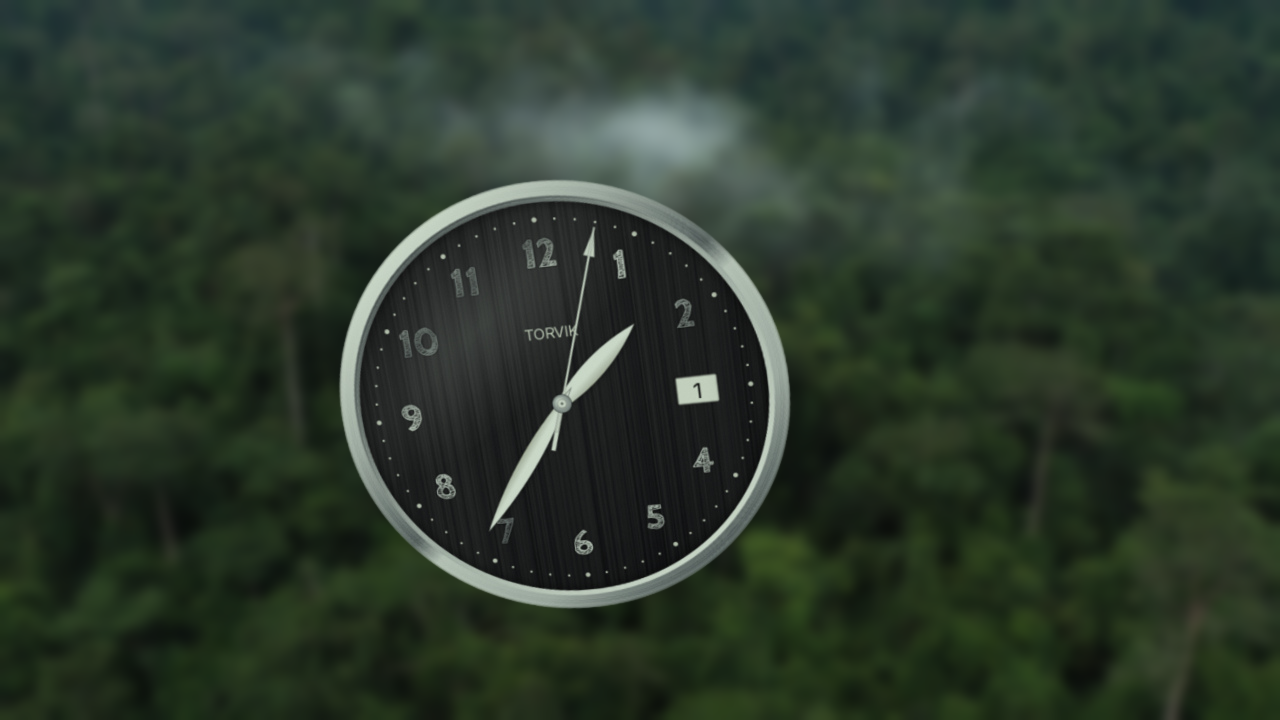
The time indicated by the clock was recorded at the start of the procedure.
1:36:03
